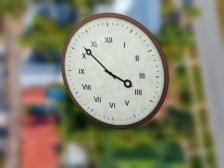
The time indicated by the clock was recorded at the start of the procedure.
3:52
